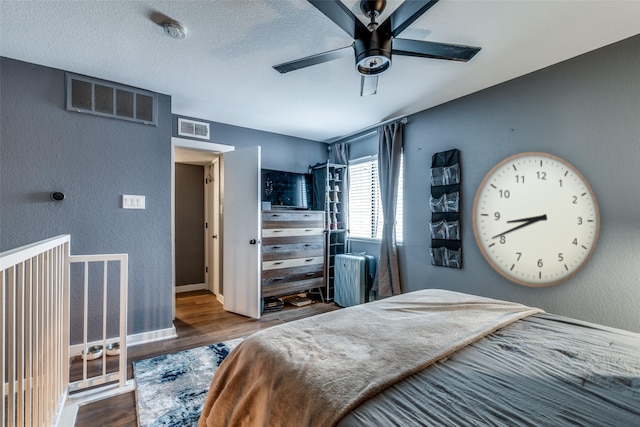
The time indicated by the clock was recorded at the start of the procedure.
8:41
